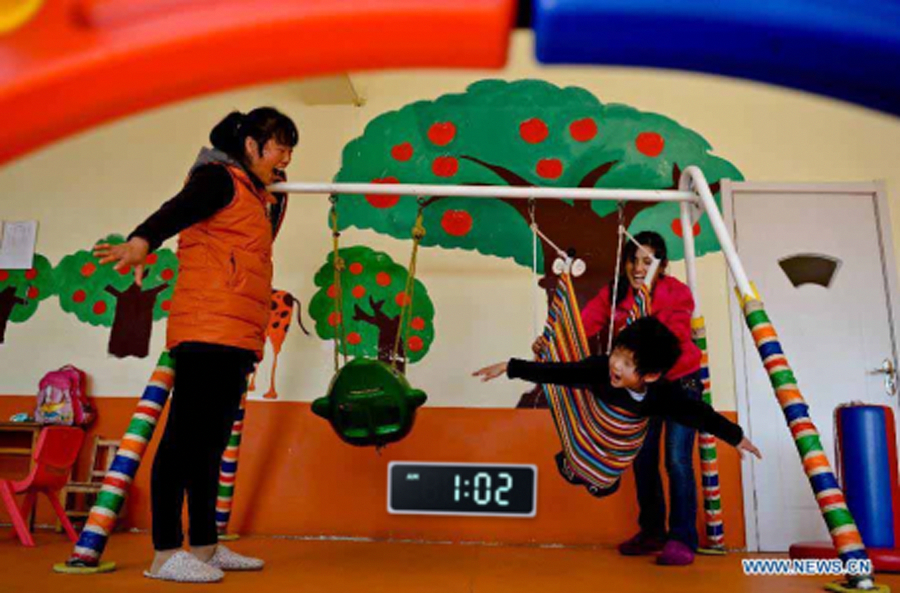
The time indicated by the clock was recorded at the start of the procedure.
1:02
